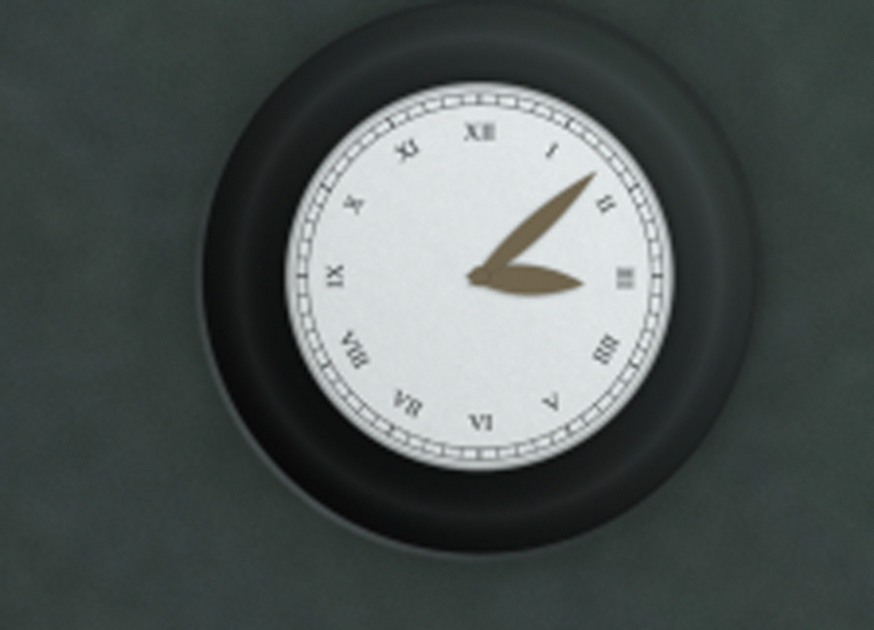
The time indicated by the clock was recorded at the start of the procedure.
3:08
